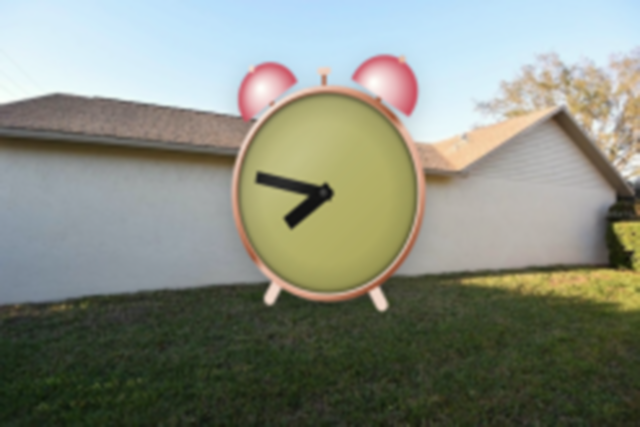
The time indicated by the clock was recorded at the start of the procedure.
7:47
